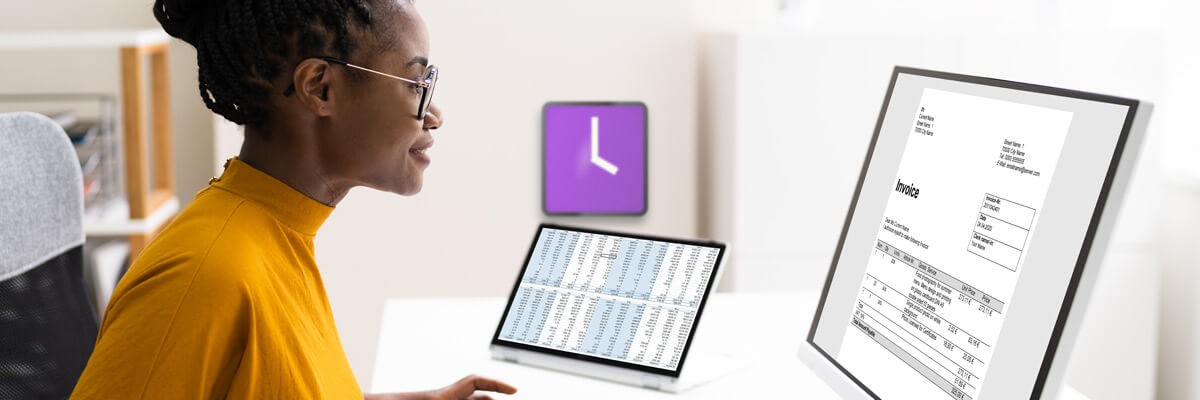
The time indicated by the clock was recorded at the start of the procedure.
4:00
